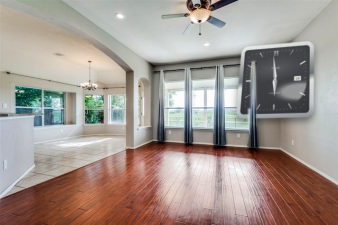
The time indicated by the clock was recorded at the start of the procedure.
5:59
